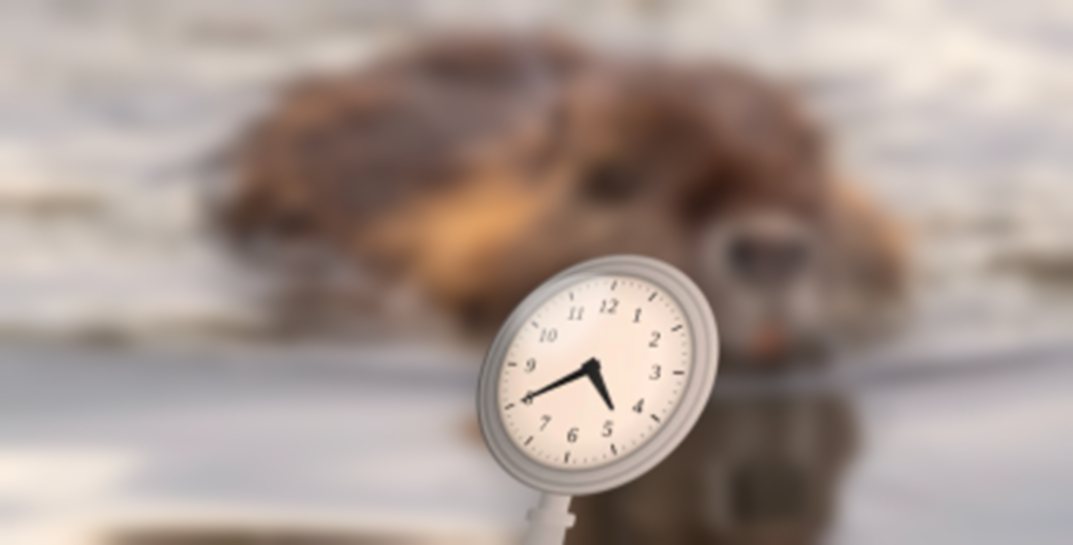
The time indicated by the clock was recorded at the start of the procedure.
4:40
